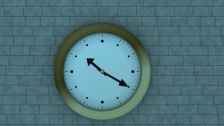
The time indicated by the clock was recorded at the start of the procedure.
10:20
